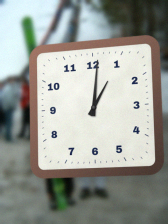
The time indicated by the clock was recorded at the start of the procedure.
1:01
